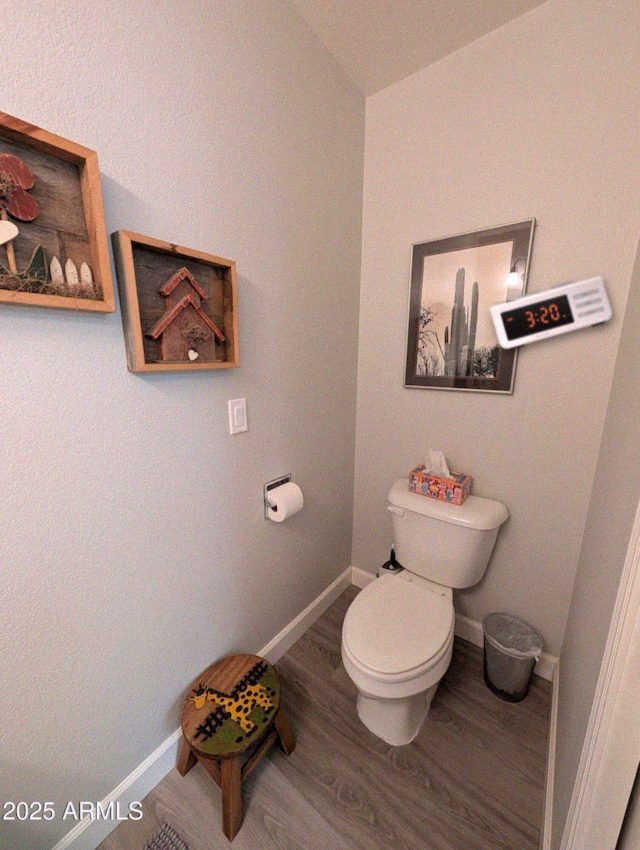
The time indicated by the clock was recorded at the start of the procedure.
3:20
